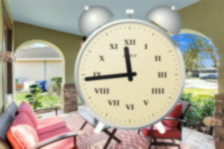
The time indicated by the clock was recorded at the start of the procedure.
11:44
